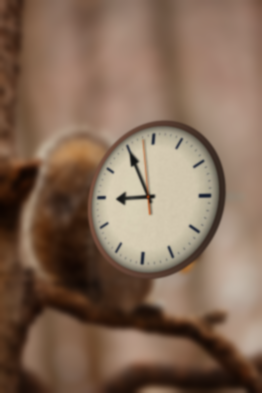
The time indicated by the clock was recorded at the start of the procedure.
8:54:58
